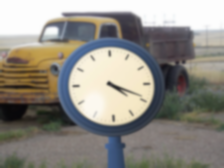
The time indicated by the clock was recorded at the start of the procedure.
4:19
